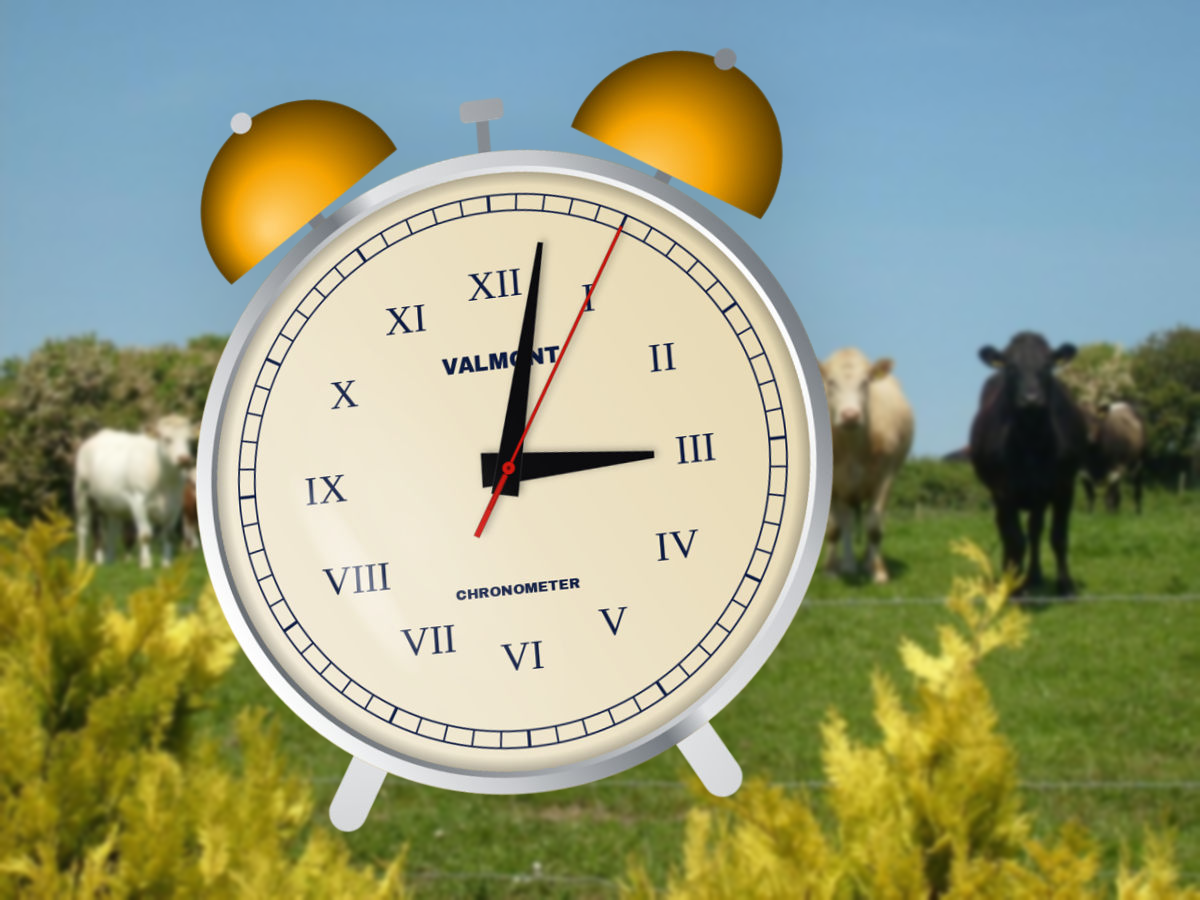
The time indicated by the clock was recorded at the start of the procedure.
3:02:05
